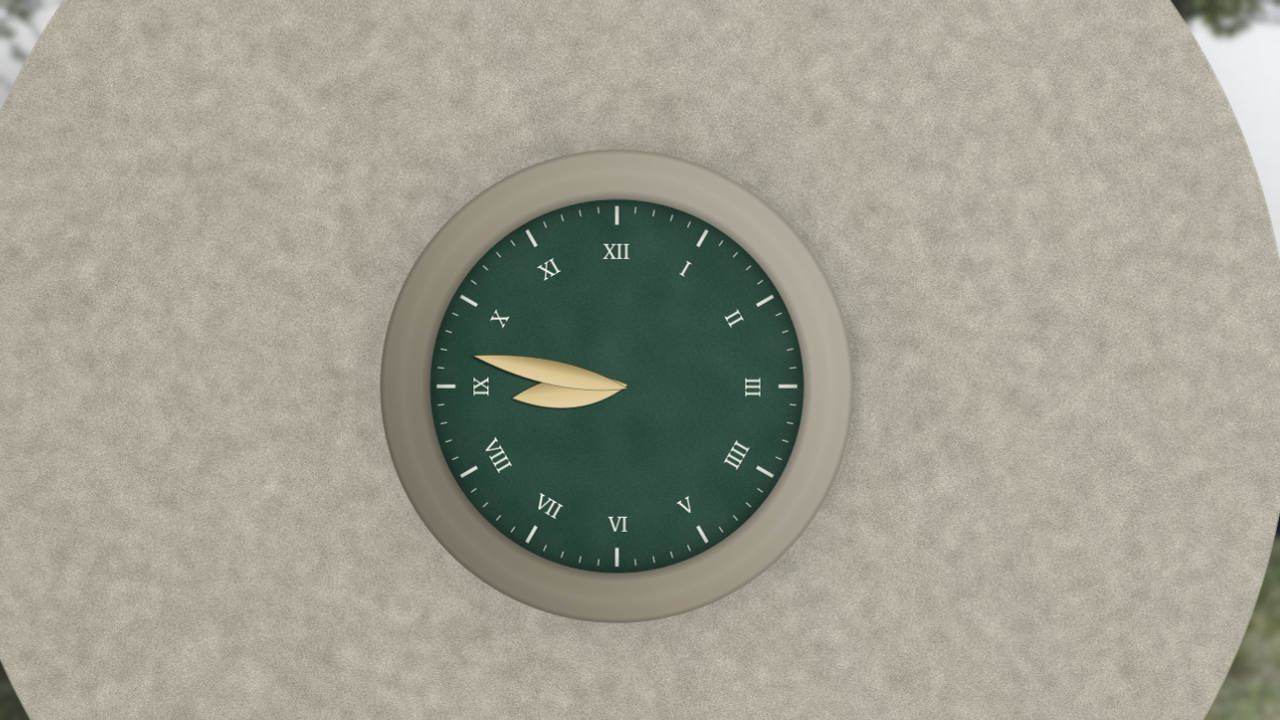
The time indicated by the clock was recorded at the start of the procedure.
8:47
